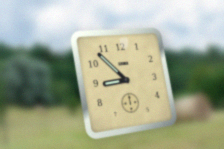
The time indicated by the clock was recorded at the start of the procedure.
8:53
